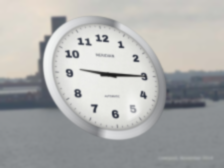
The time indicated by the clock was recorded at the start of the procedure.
9:15
